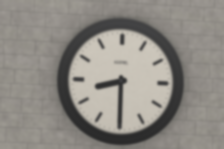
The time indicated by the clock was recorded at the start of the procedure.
8:30
